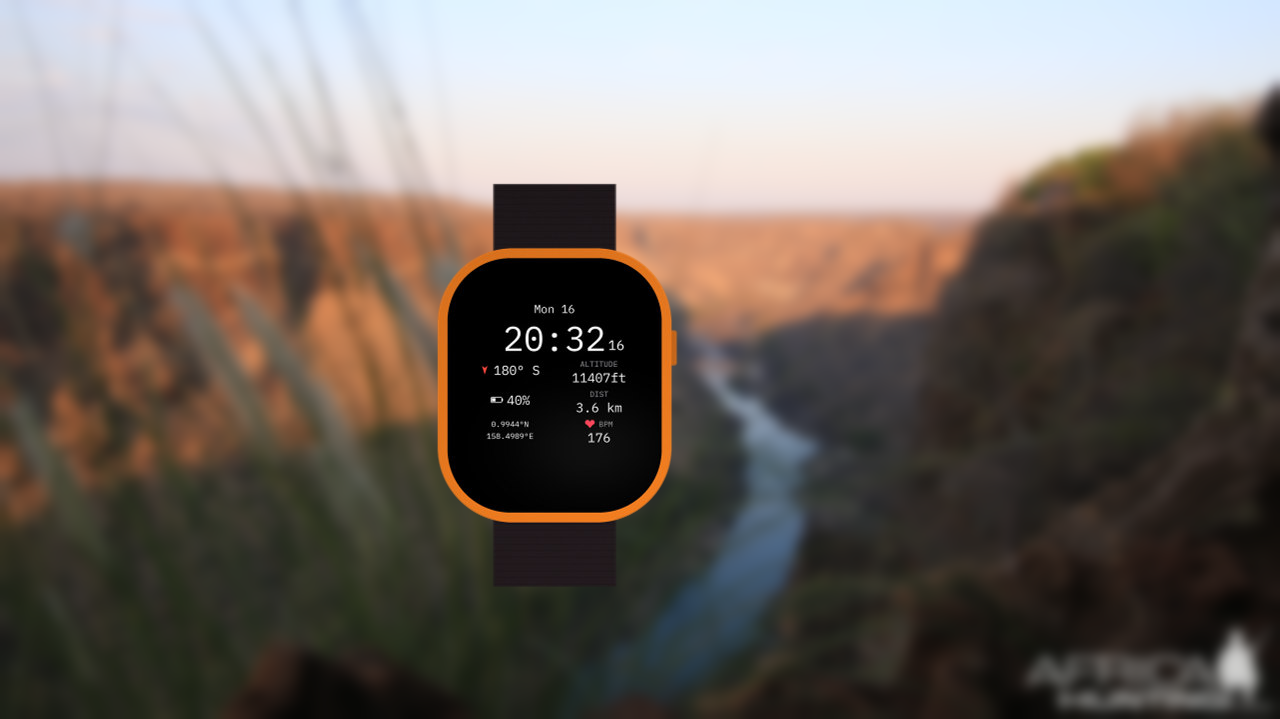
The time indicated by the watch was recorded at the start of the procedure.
20:32:16
